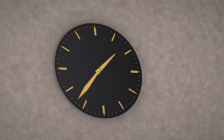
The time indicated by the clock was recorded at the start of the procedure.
1:37
